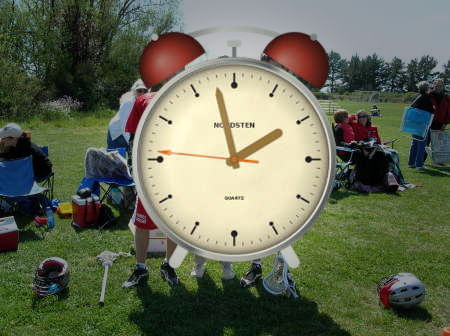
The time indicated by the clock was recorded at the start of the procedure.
1:57:46
